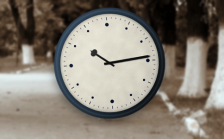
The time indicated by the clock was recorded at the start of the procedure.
10:14
